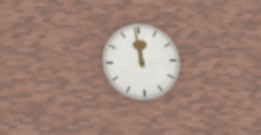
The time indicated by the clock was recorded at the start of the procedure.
11:59
